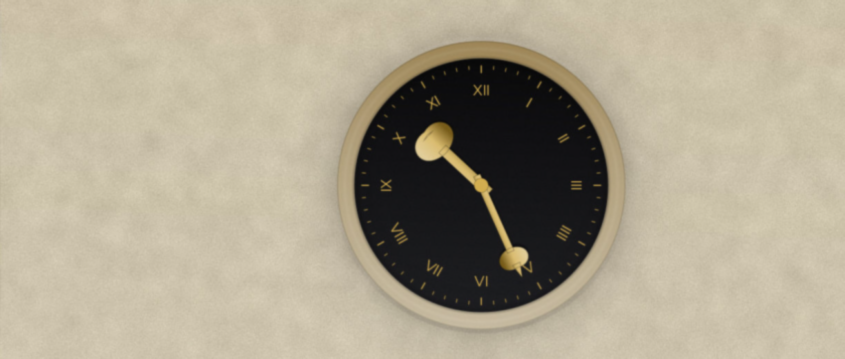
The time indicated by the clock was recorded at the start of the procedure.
10:26
